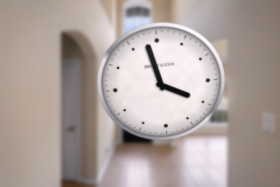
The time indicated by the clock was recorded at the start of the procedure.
3:58
